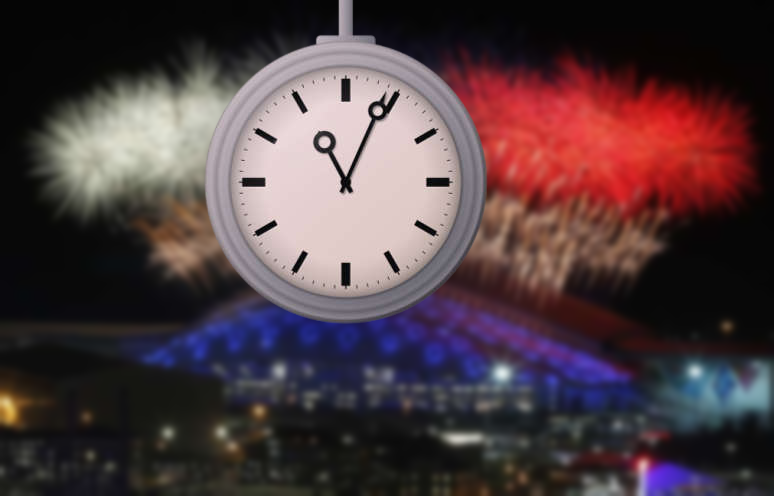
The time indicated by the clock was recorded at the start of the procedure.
11:04
